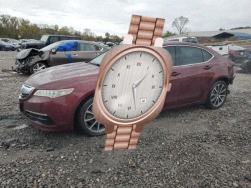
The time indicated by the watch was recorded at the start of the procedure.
1:27
